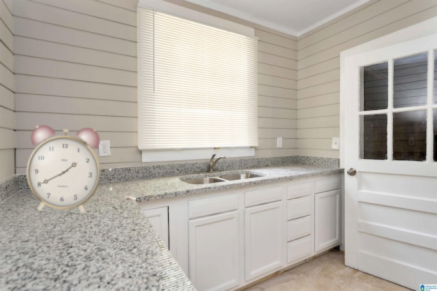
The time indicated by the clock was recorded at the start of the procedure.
1:40
